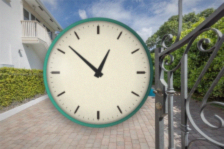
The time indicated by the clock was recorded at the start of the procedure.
12:52
